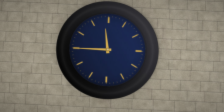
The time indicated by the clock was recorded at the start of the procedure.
11:45
